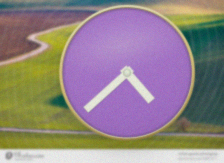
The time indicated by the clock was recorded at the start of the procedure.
4:38
